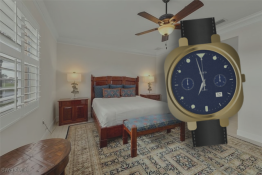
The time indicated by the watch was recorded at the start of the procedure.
6:58
